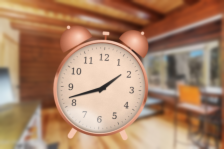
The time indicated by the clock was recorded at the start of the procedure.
1:42
